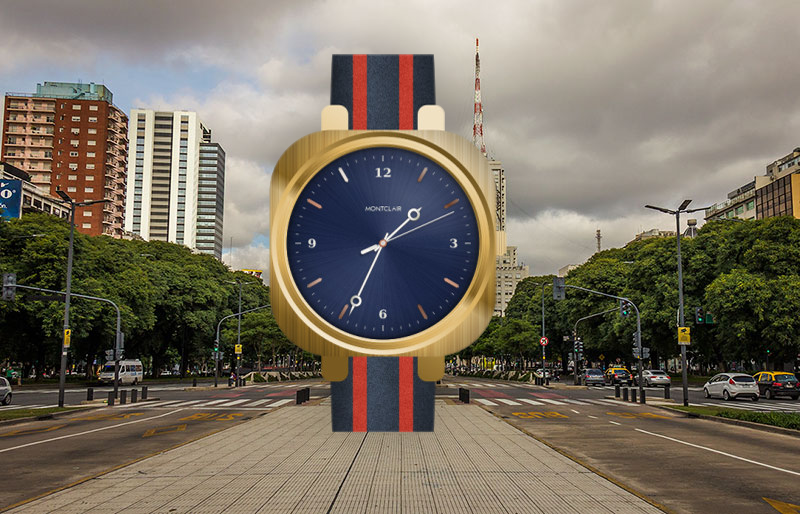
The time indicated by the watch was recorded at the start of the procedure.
1:34:11
